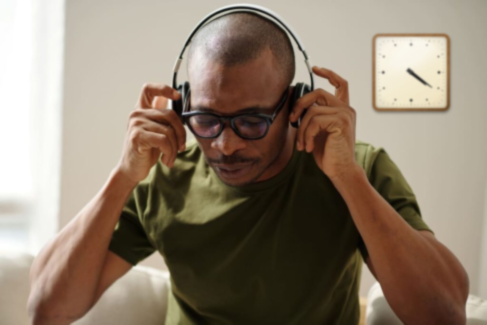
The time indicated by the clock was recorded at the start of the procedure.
4:21
